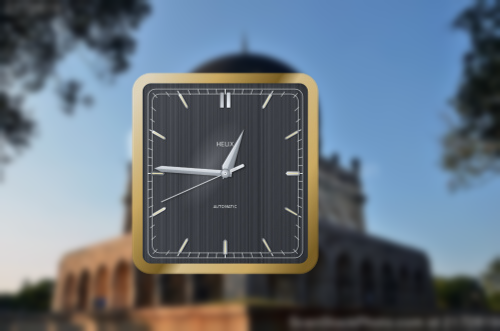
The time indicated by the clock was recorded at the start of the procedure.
12:45:41
